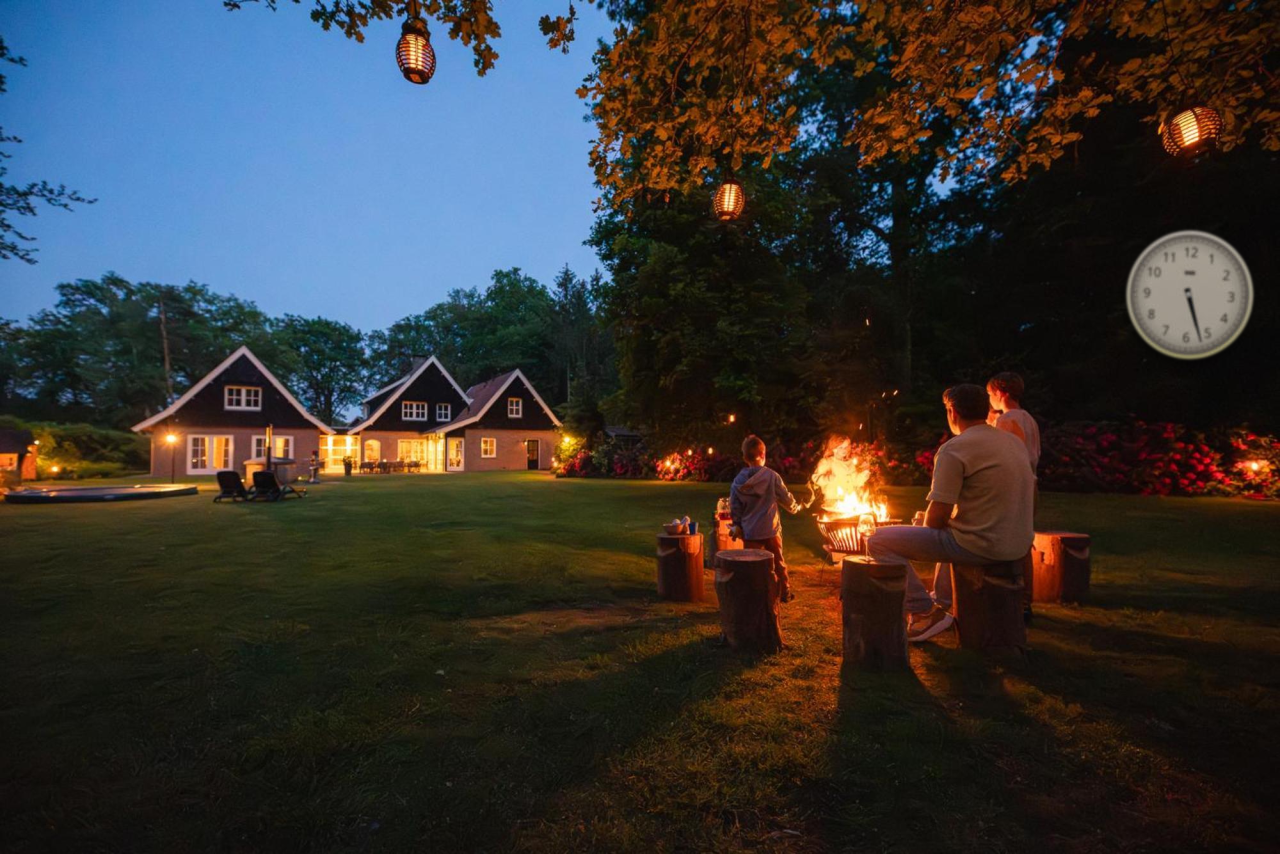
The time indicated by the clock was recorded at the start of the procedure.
5:27
